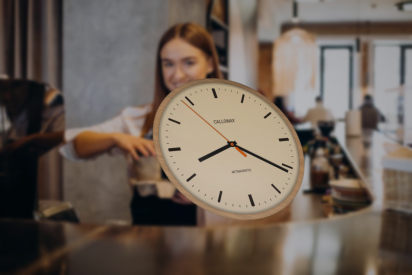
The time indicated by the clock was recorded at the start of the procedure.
8:20:54
